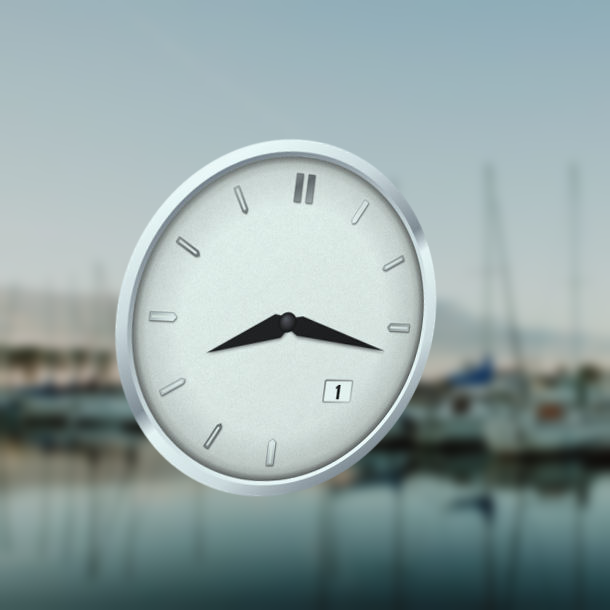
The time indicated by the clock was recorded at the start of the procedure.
8:17
